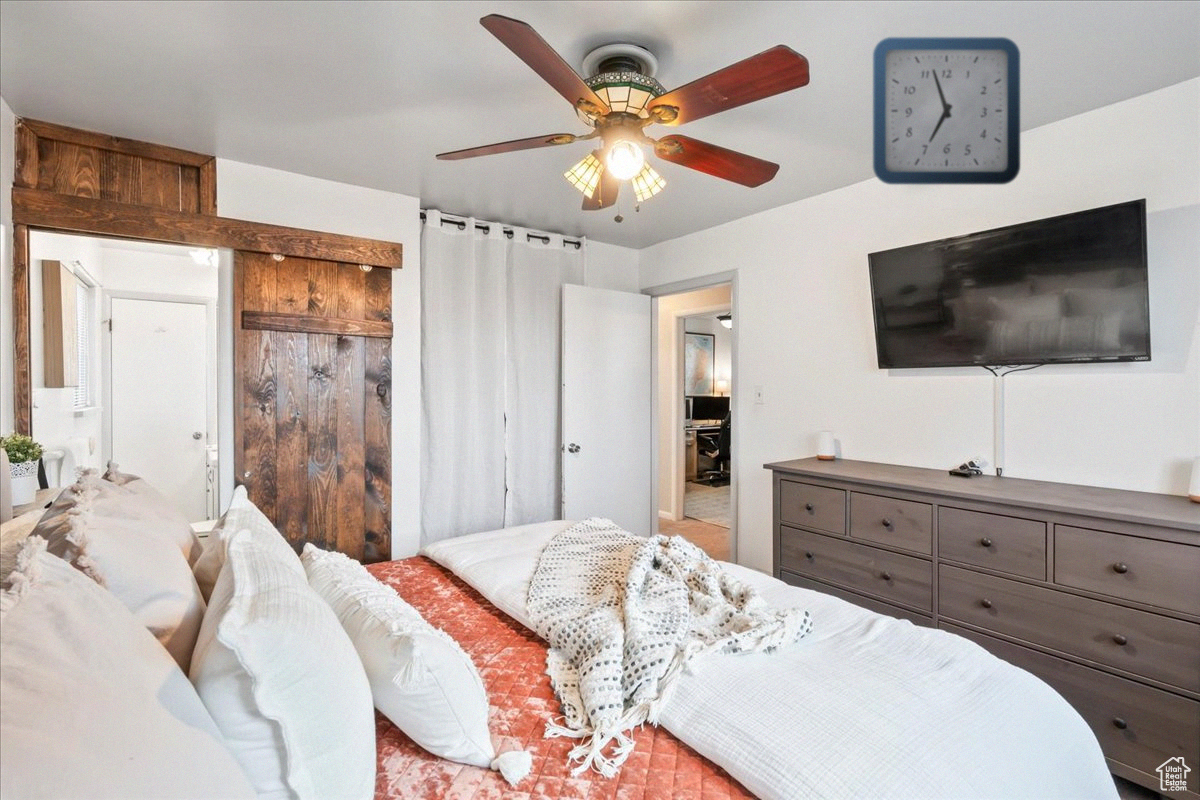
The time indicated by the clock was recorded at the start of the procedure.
6:57
